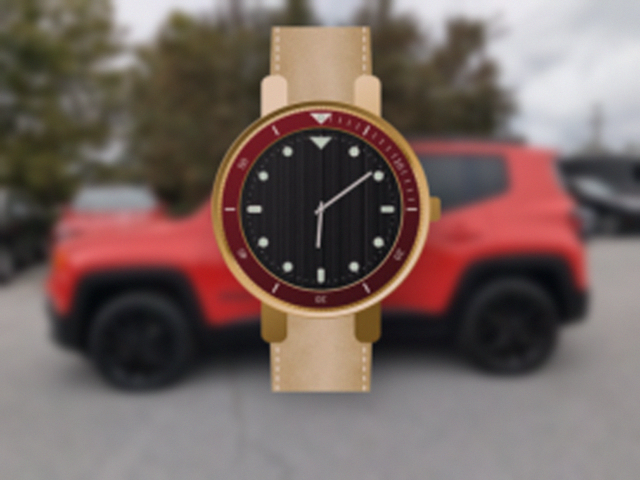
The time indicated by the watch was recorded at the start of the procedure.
6:09
